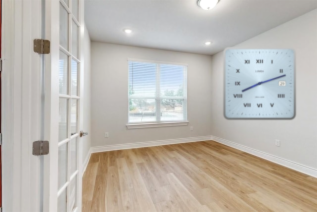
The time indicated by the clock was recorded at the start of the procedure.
8:12
